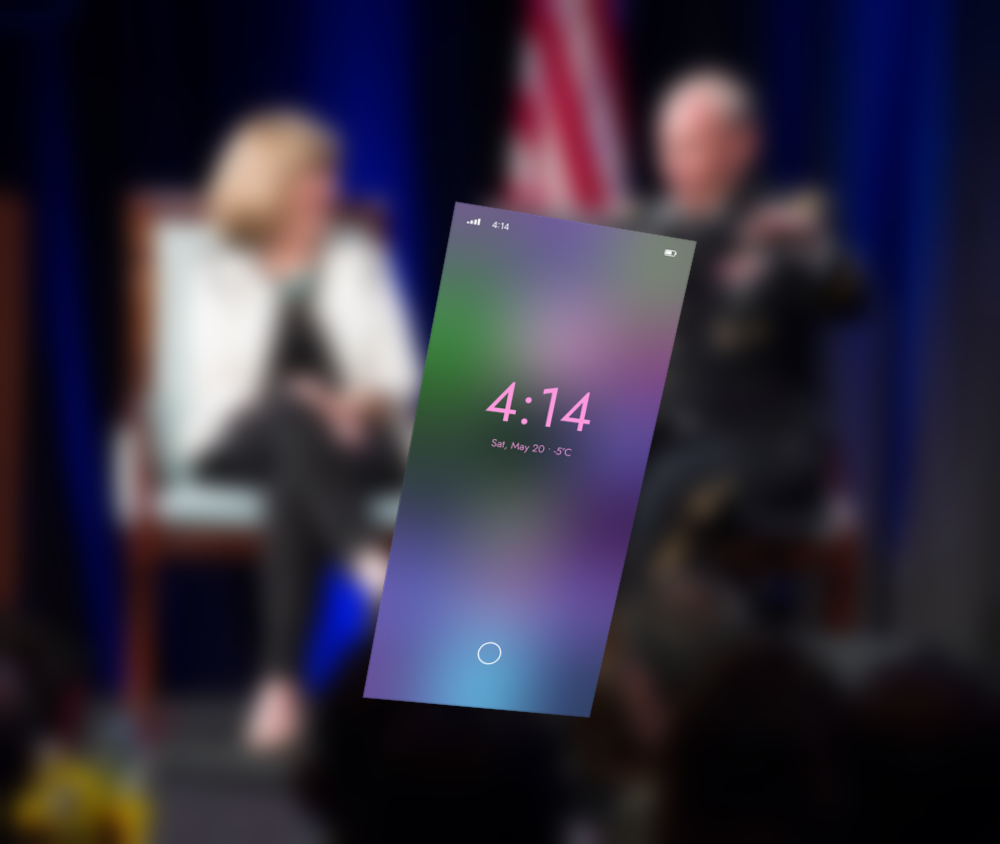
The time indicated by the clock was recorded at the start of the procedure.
4:14
